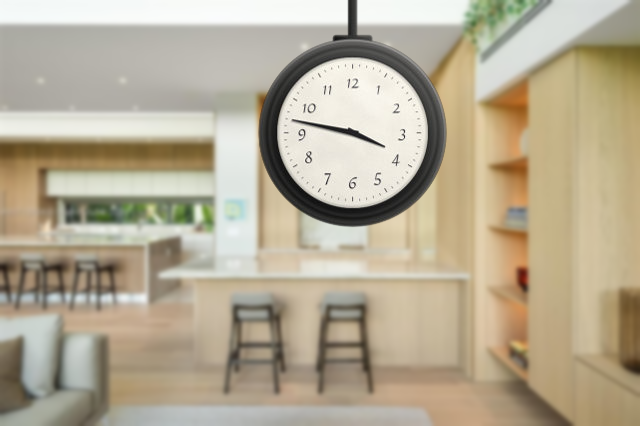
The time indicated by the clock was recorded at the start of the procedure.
3:47
